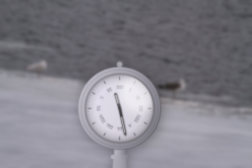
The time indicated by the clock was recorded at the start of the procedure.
11:28
